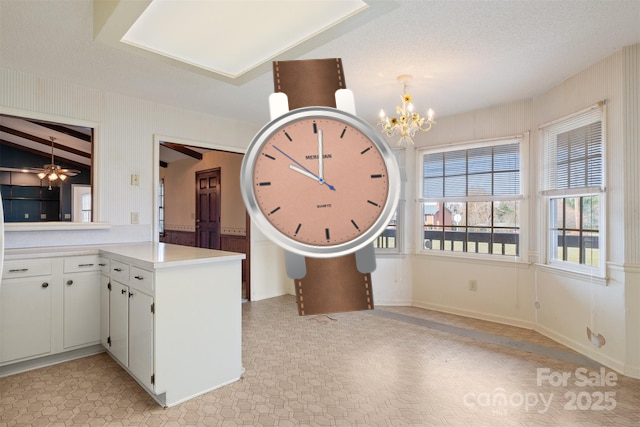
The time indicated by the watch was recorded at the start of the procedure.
10:00:52
